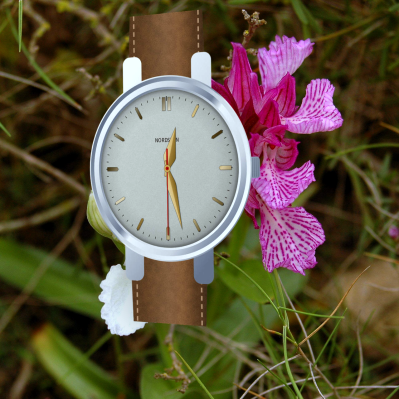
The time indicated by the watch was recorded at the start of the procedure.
12:27:30
